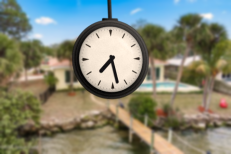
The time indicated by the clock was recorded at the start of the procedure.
7:28
